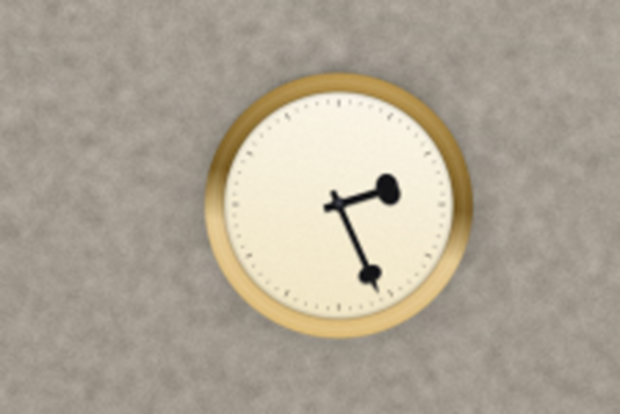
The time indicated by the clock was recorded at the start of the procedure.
2:26
